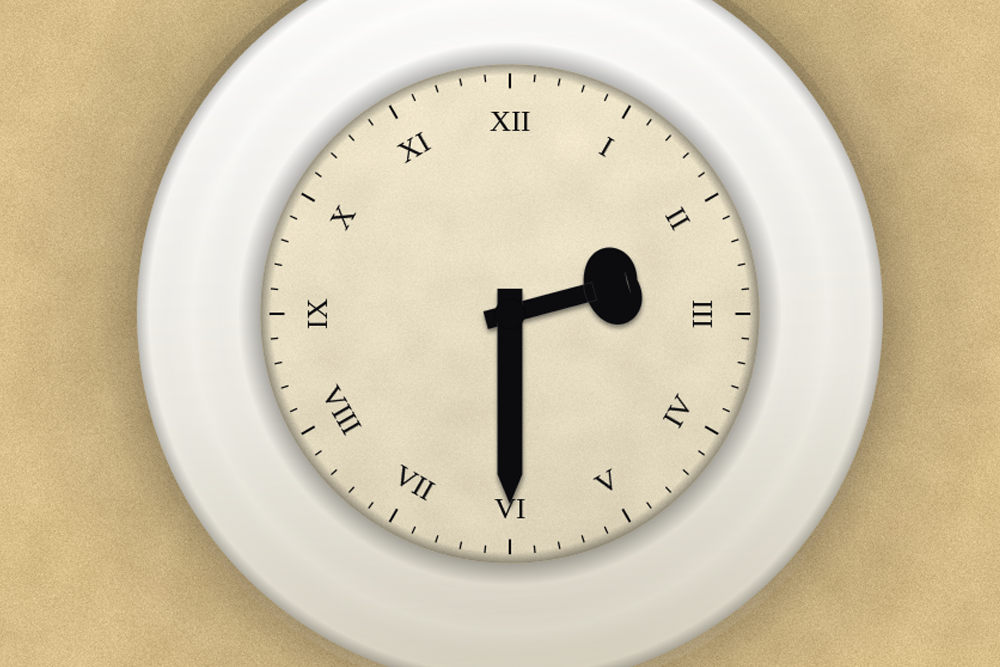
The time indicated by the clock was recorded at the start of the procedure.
2:30
